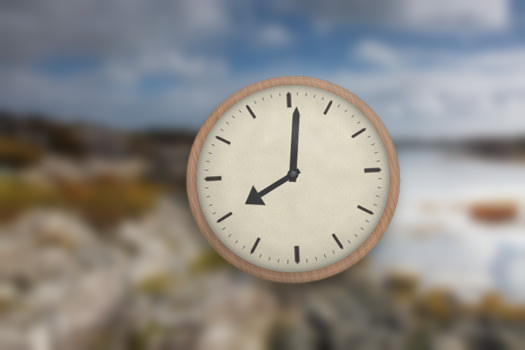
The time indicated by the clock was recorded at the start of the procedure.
8:01
